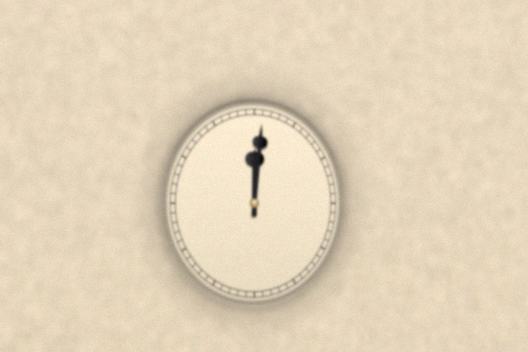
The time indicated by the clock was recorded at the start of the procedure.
12:01
